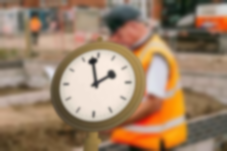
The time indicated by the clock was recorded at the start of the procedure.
1:58
